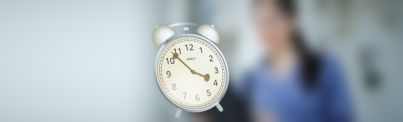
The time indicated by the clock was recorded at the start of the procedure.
3:53
